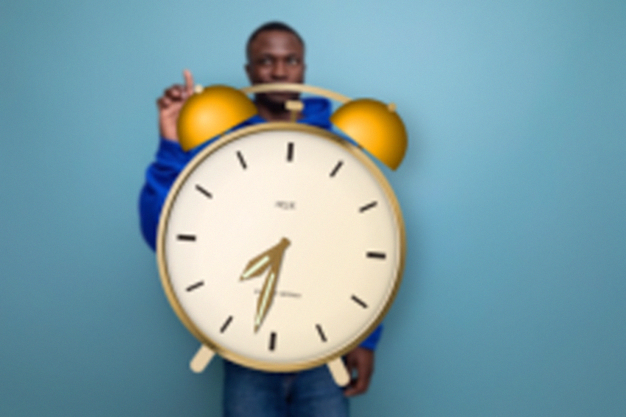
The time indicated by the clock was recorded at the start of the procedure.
7:32
